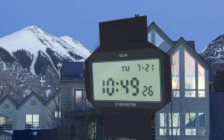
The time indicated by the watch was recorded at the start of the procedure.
10:49:26
